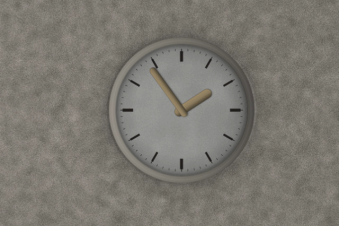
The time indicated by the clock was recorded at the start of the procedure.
1:54
